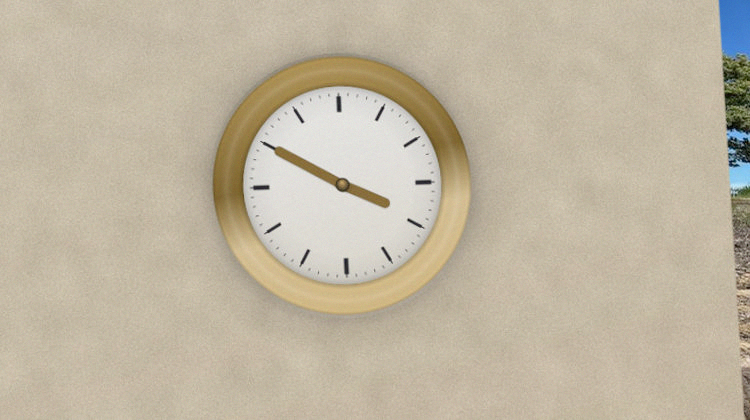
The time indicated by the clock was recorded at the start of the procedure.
3:50
